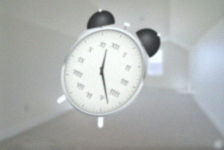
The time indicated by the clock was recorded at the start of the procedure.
11:23
